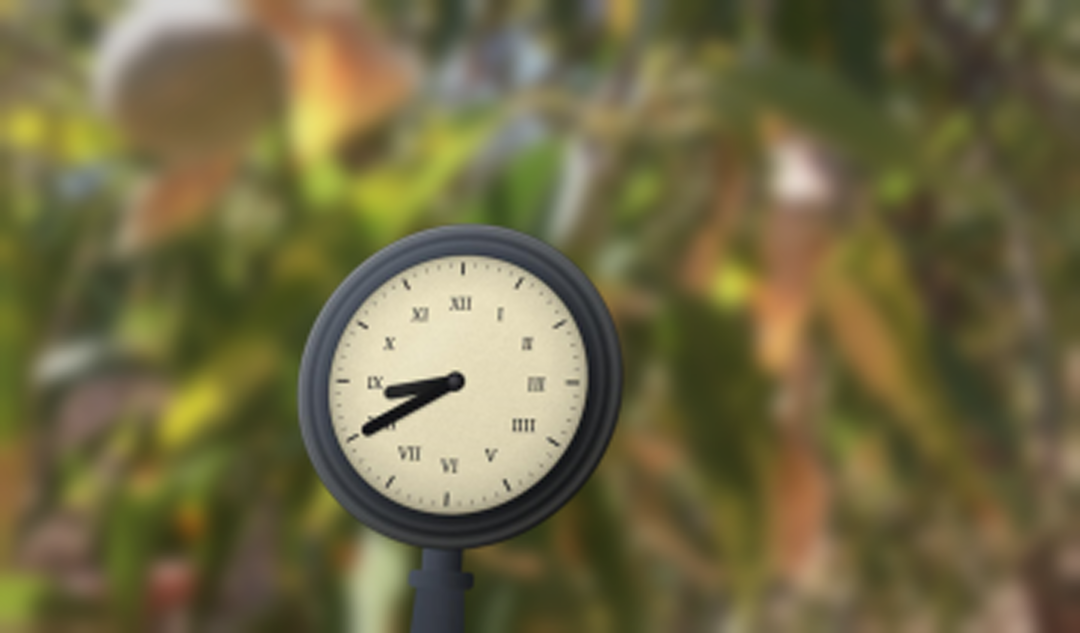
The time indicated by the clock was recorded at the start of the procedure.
8:40
